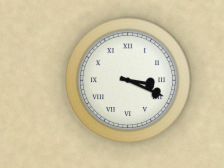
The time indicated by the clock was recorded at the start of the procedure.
3:19
